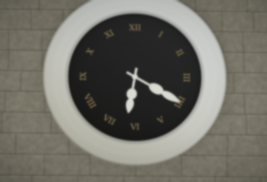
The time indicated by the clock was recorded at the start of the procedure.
6:20
